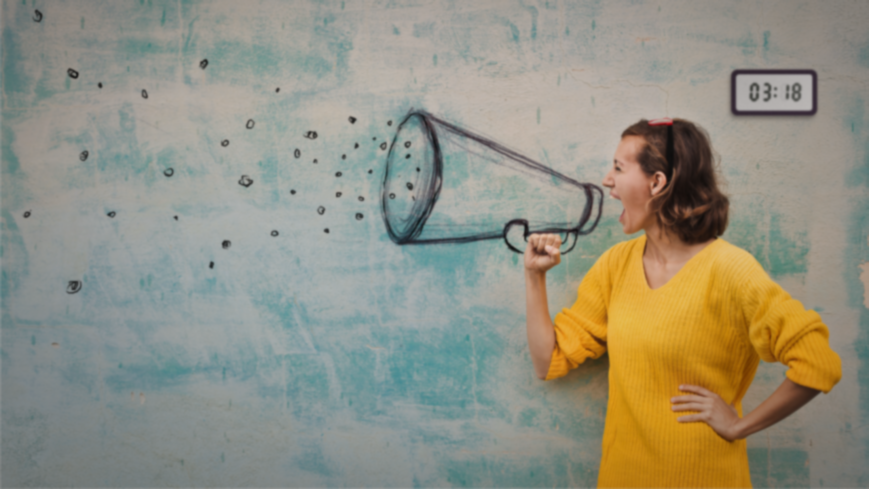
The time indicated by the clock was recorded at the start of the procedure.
3:18
